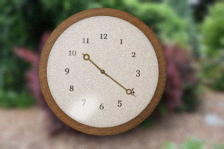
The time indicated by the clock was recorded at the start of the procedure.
10:21
